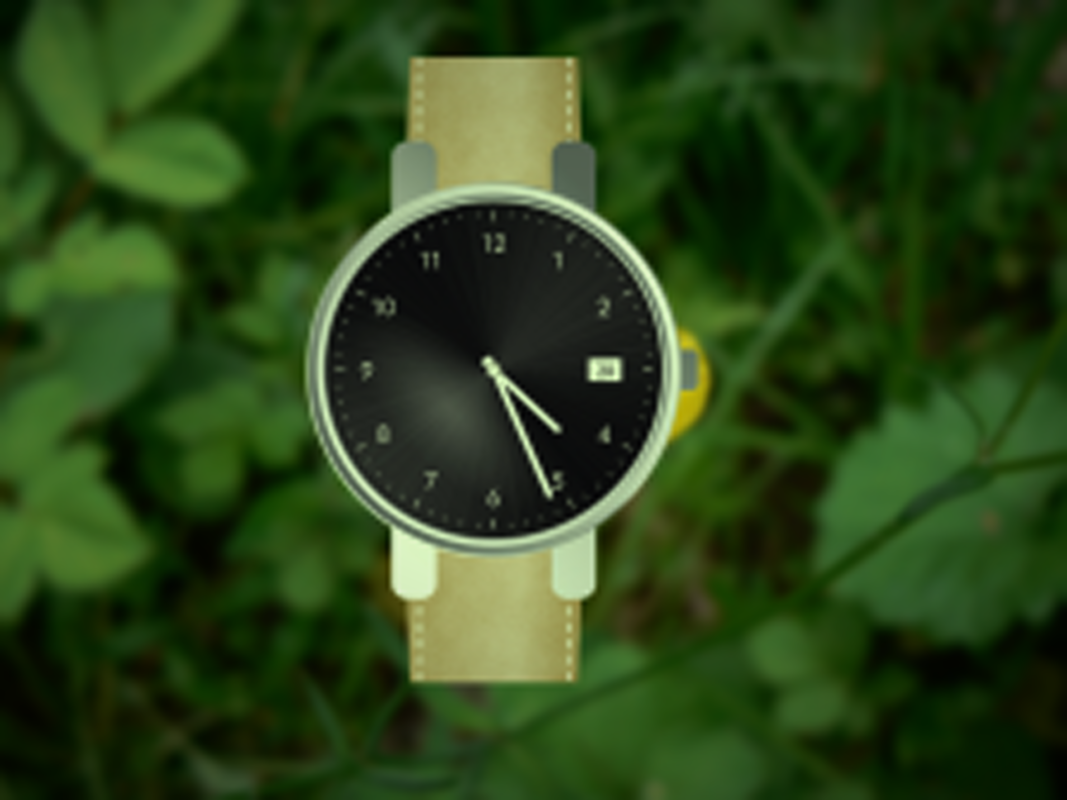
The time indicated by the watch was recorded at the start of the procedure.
4:26
